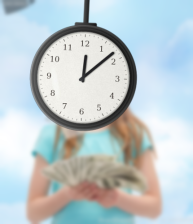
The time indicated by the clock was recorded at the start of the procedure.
12:08
